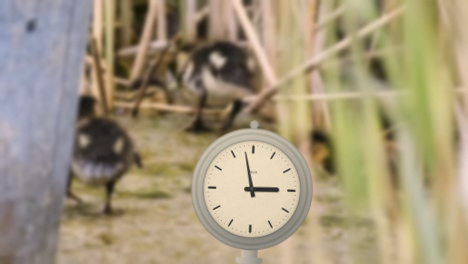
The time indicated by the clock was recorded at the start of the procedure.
2:58
